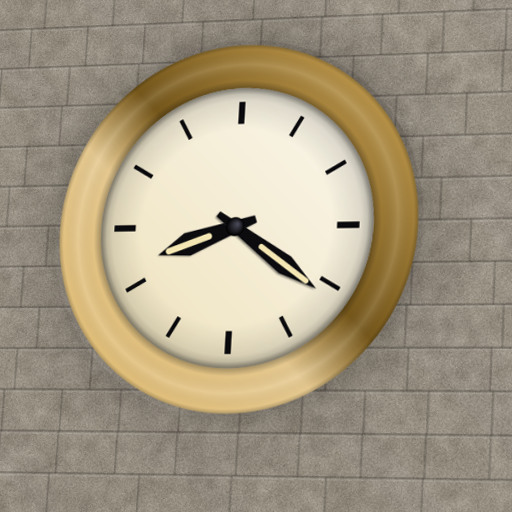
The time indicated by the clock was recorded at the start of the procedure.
8:21
